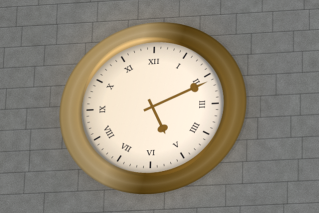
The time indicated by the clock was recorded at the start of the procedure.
5:11
